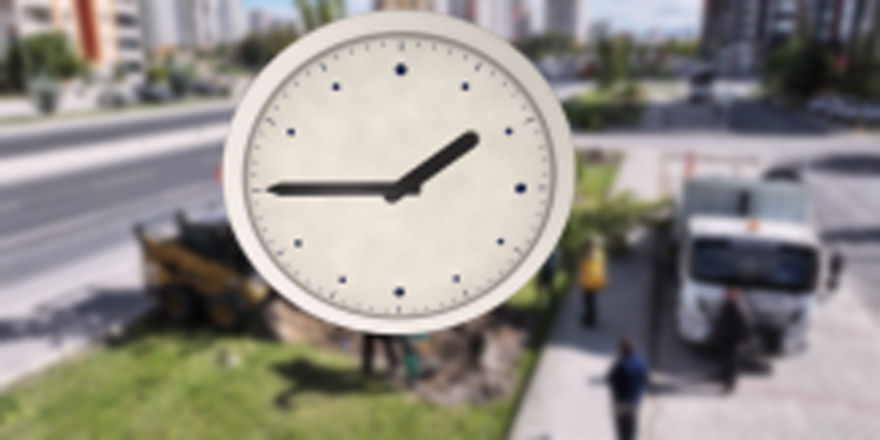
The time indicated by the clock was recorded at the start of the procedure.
1:45
